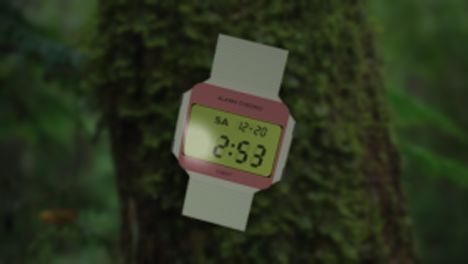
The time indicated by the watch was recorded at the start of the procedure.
2:53
